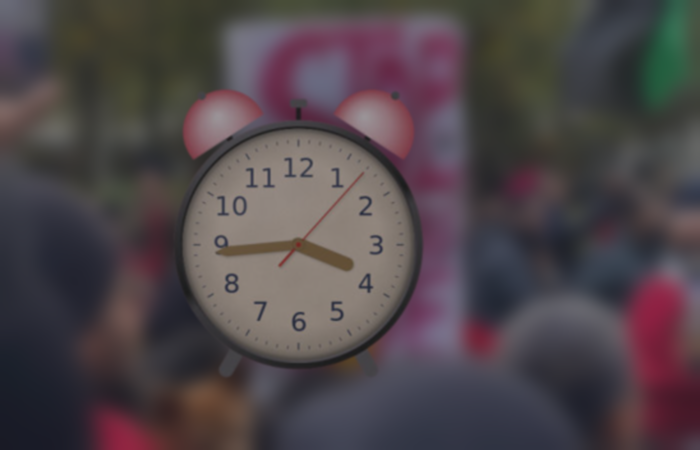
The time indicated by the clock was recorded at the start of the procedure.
3:44:07
